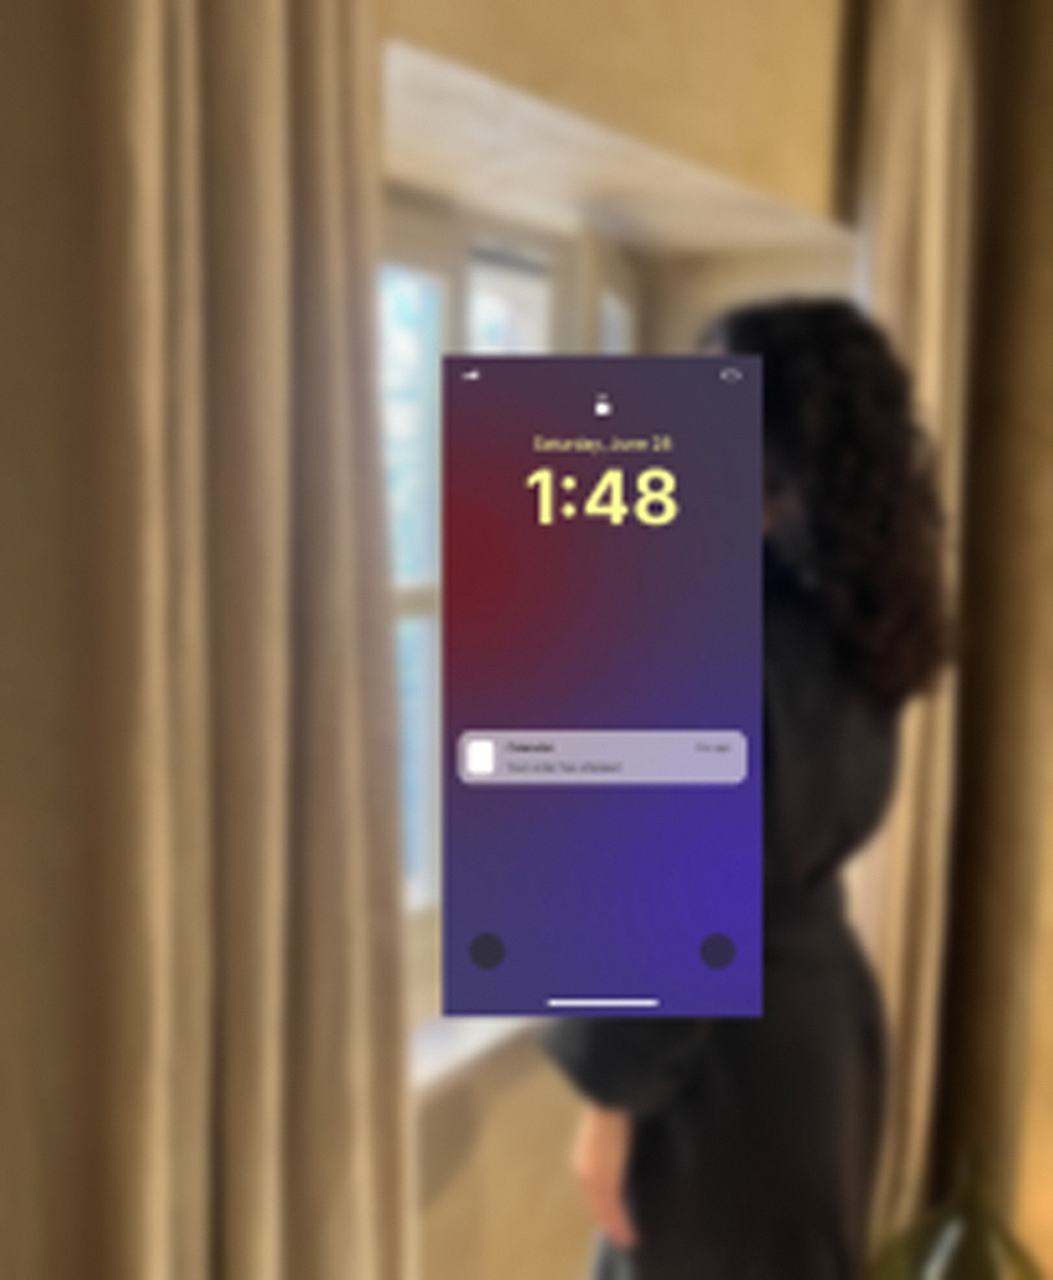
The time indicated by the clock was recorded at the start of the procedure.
1:48
